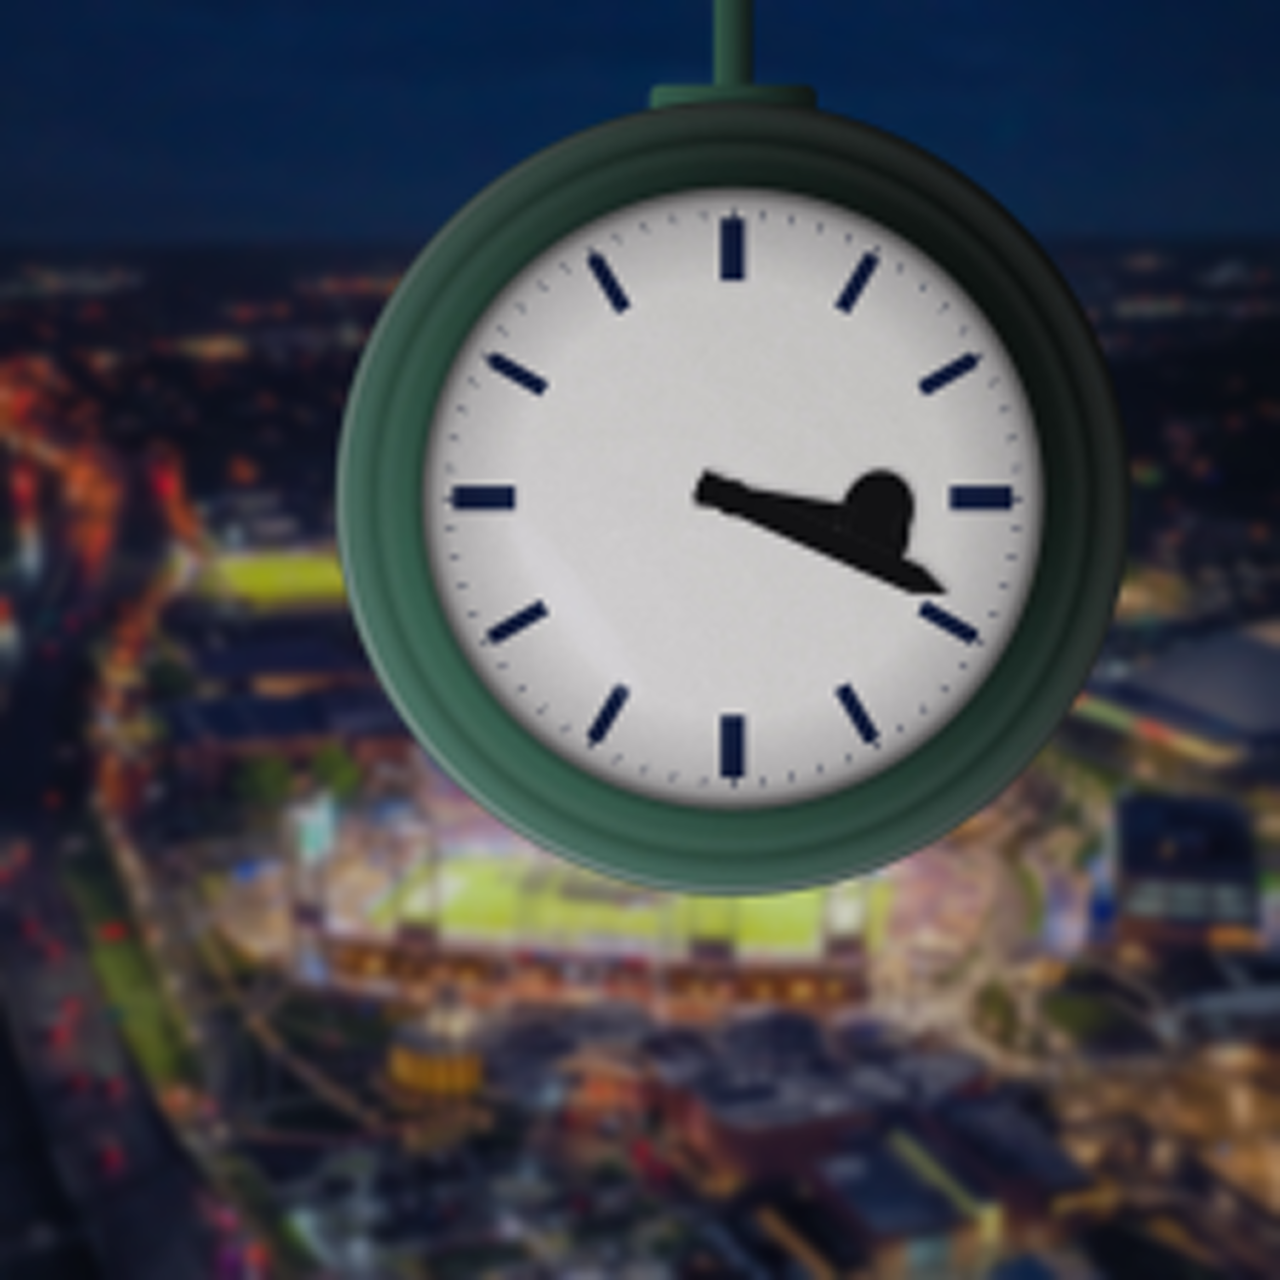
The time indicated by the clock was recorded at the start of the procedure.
3:19
